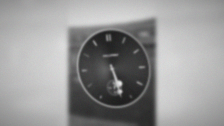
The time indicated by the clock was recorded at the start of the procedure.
5:28
